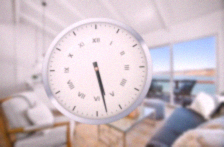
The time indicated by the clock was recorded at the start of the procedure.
5:28
